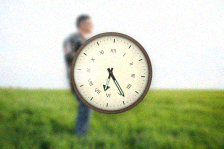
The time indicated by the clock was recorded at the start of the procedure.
6:24
